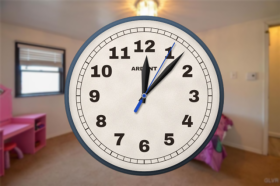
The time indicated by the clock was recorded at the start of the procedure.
12:07:05
